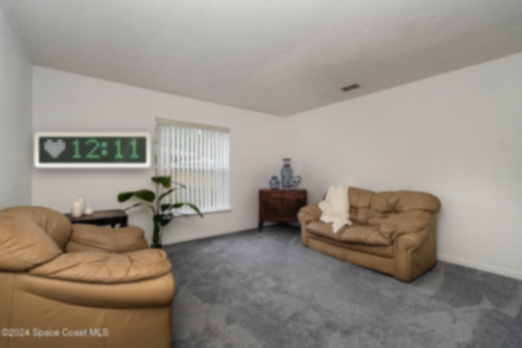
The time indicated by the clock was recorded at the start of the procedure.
12:11
